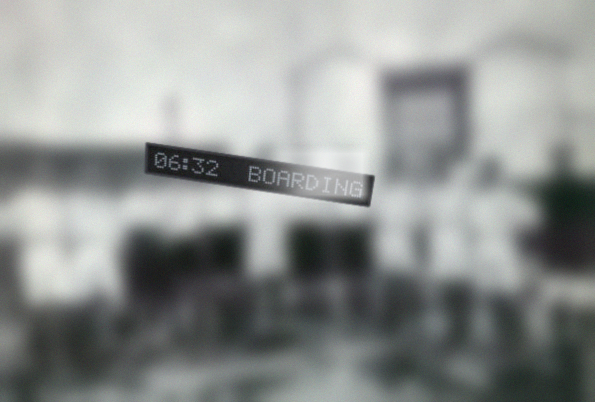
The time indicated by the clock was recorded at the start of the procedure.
6:32
